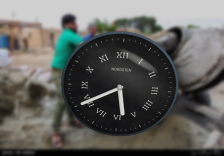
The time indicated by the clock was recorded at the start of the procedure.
5:40
